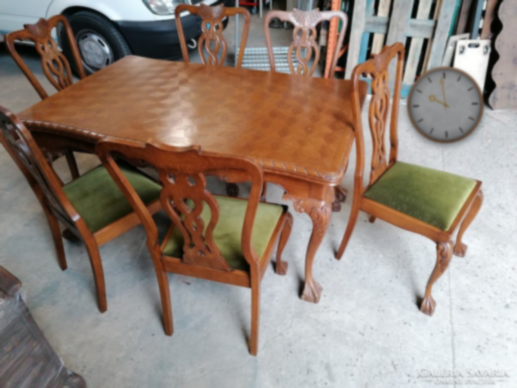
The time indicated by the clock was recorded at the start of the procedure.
9:59
